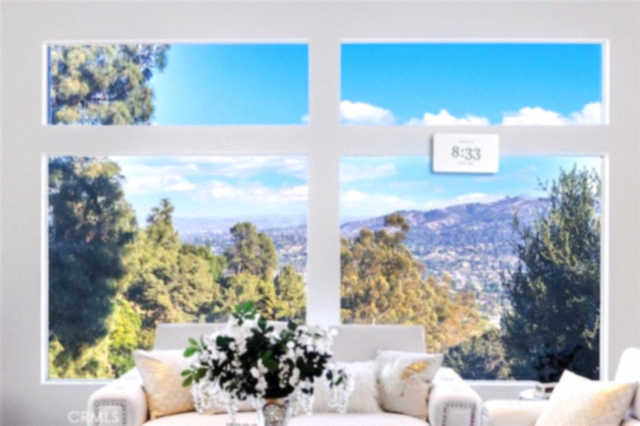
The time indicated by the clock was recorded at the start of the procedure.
8:33
